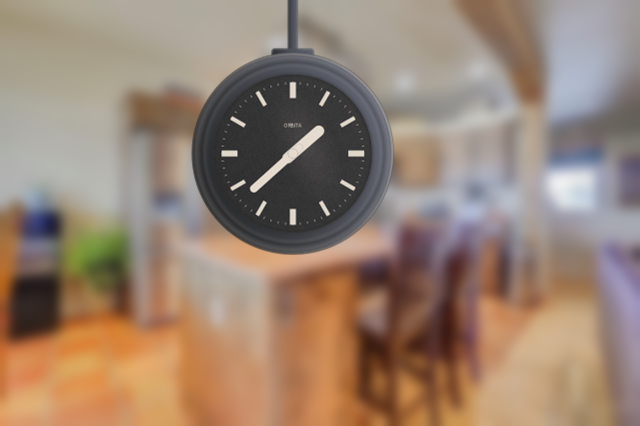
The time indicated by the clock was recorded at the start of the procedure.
1:38
